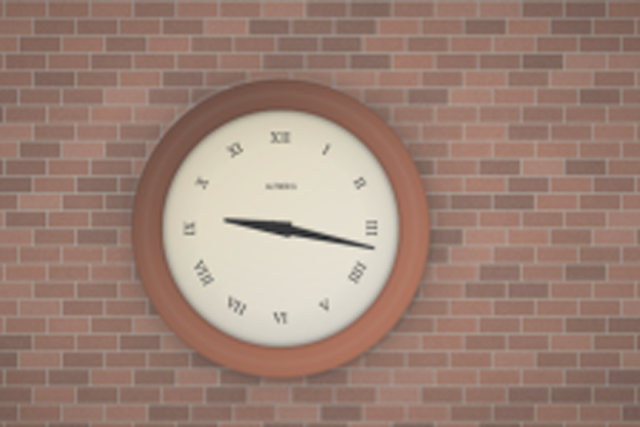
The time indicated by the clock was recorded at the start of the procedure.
9:17
